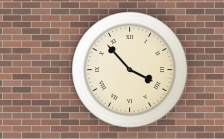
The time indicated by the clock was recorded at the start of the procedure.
3:53
